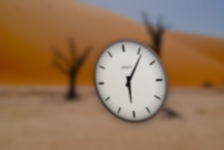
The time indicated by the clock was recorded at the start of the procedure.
6:06
